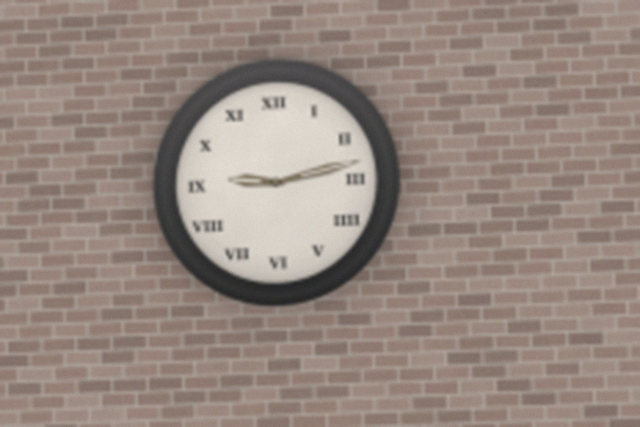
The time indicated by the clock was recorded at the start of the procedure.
9:13
